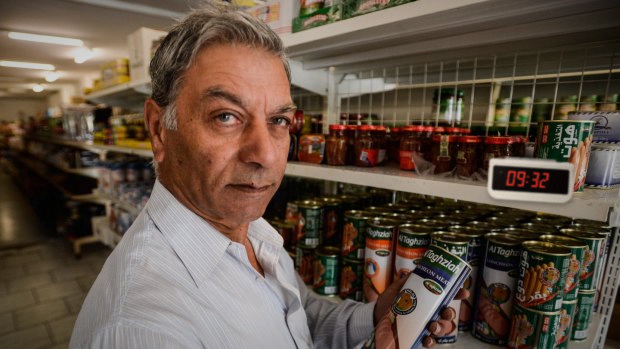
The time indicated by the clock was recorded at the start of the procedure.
9:32
